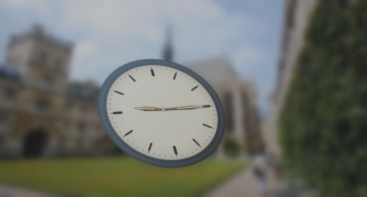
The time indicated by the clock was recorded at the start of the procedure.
9:15
